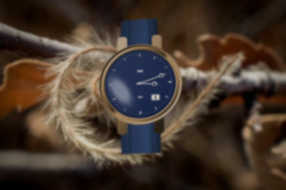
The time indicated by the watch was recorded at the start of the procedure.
3:12
